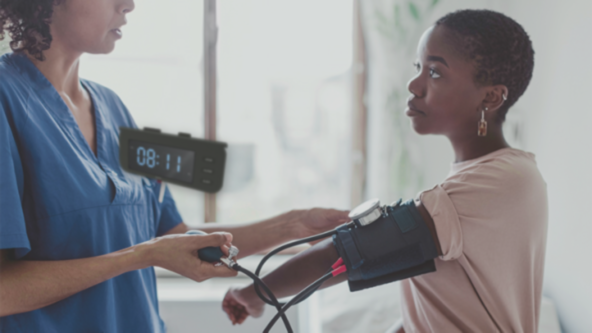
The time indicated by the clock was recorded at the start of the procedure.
8:11
